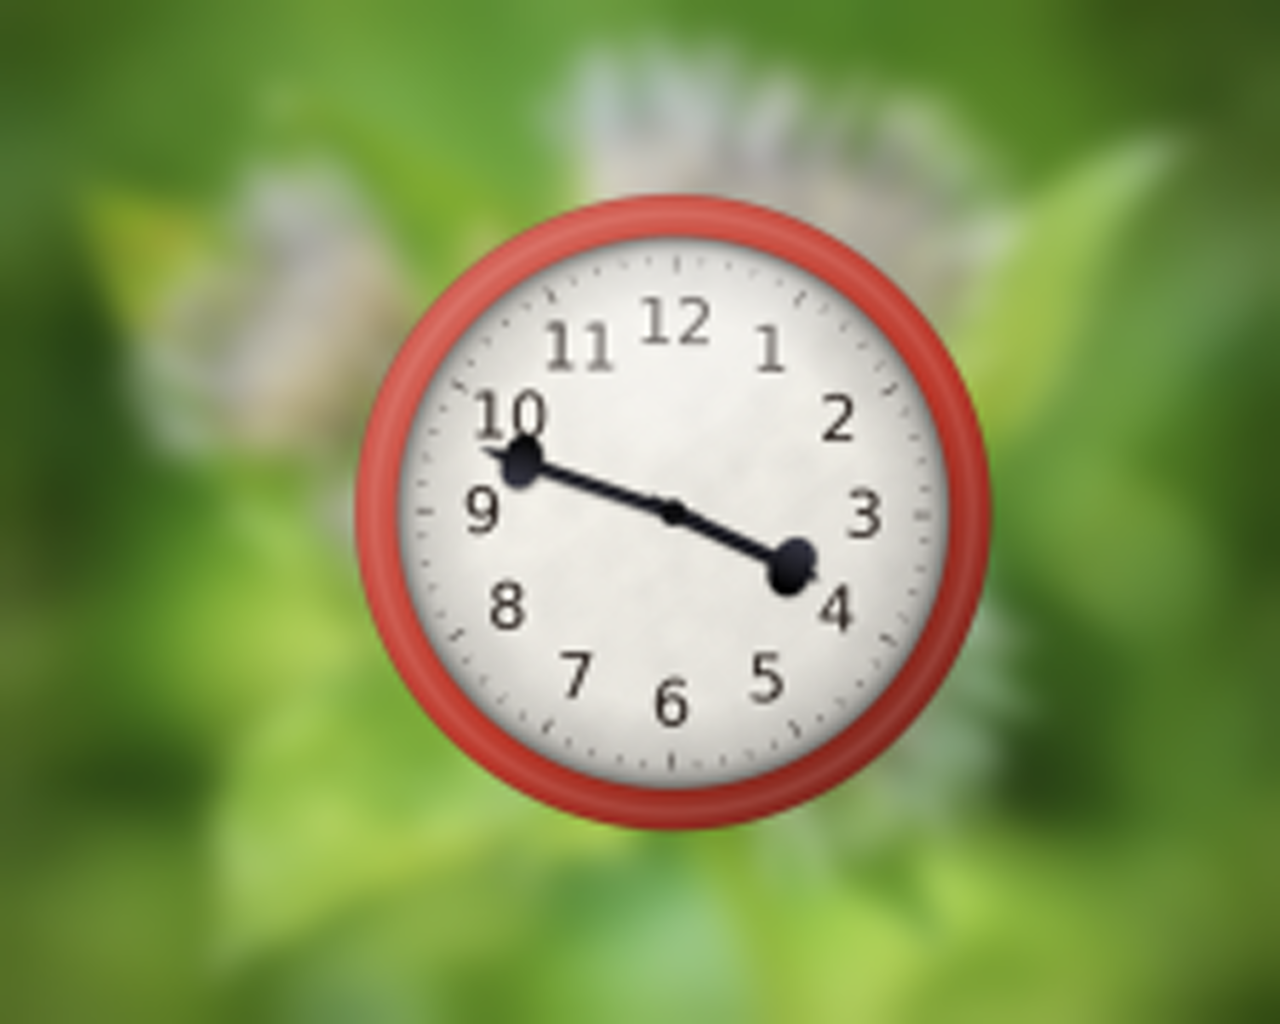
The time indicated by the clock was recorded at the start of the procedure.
3:48
